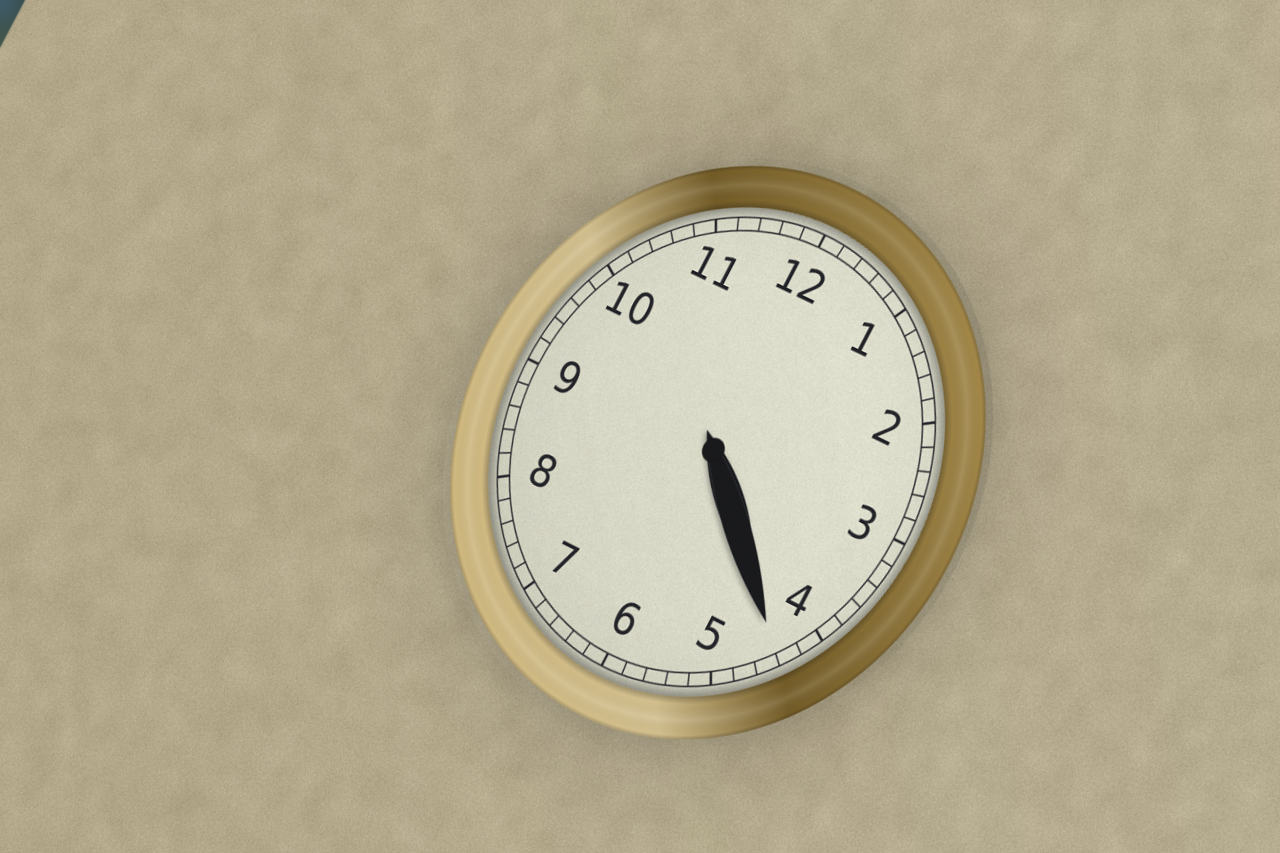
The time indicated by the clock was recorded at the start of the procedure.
4:22
